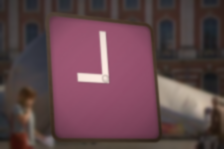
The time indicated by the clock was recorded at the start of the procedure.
9:00
